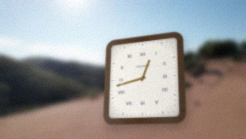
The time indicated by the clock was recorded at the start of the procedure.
12:43
